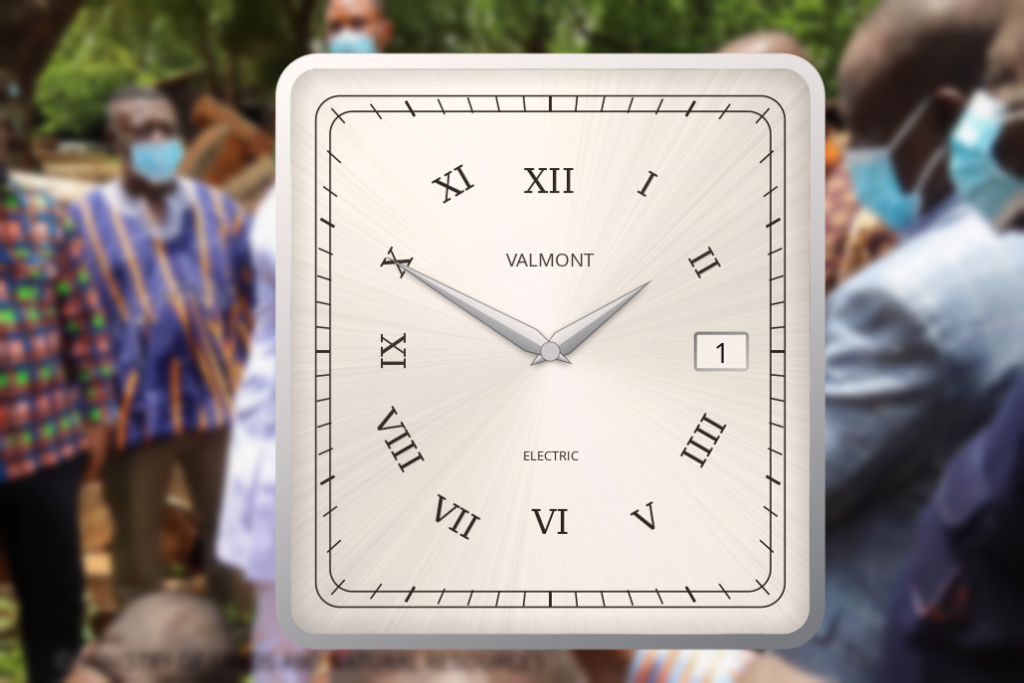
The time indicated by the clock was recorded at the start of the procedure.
1:50
